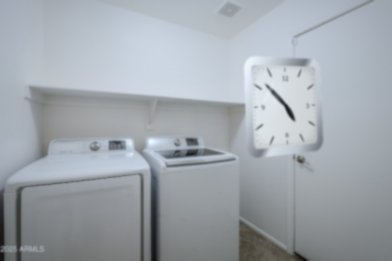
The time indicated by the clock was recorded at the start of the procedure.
4:52
